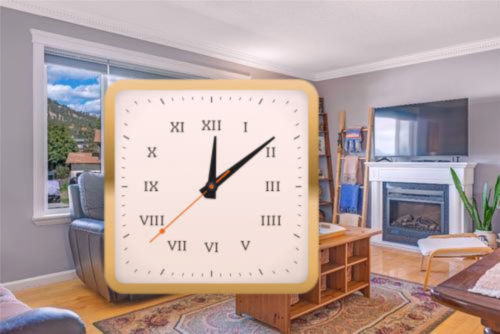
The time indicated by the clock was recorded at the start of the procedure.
12:08:38
